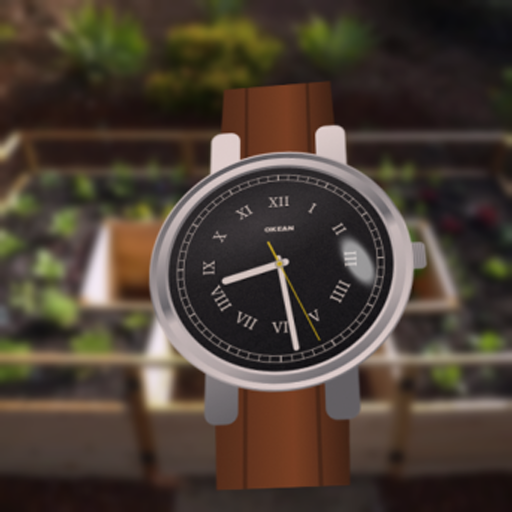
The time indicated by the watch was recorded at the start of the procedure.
8:28:26
